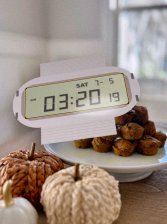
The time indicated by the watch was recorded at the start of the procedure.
3:20:19
